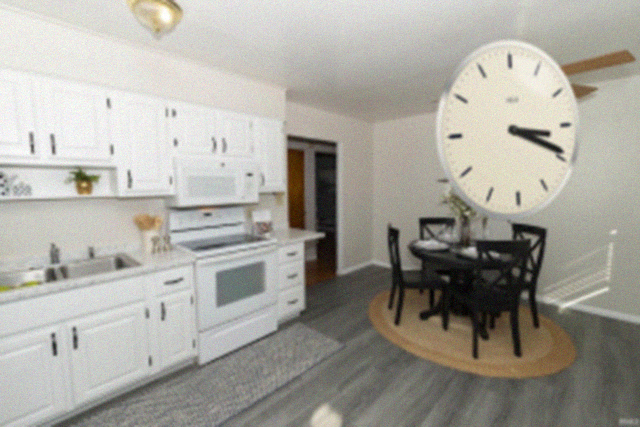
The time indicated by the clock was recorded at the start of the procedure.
3:19
